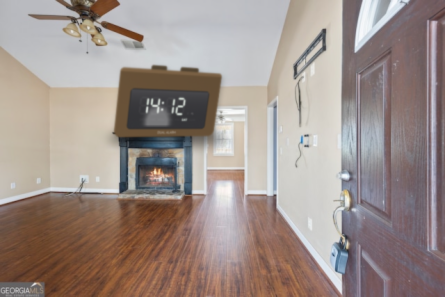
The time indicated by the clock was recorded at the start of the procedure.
14:12
